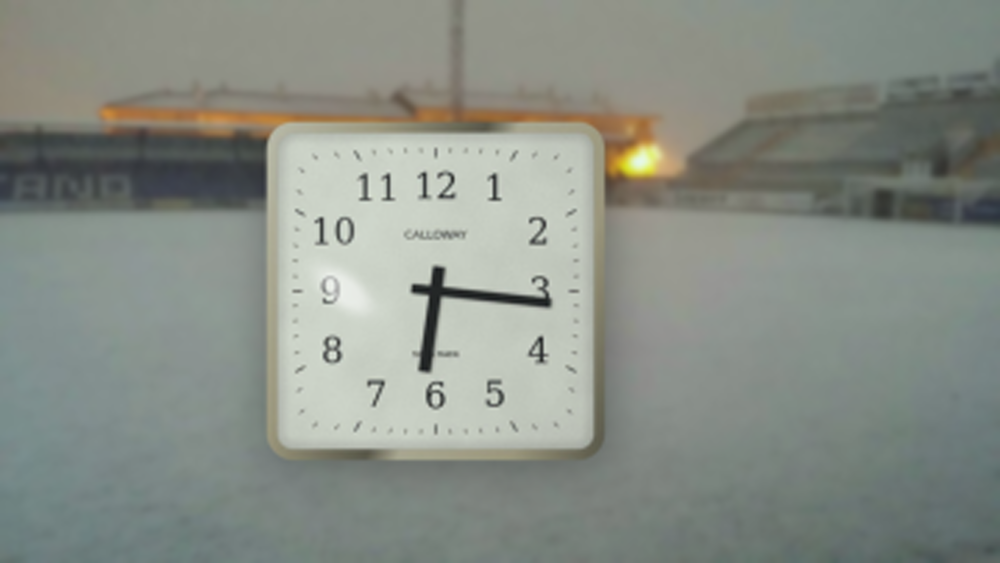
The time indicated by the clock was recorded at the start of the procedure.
6:16
